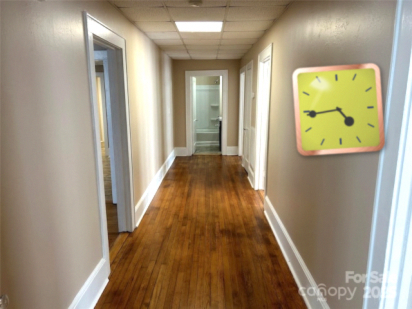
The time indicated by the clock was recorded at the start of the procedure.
4:44
